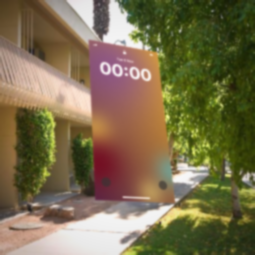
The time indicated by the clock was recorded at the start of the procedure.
0:00
